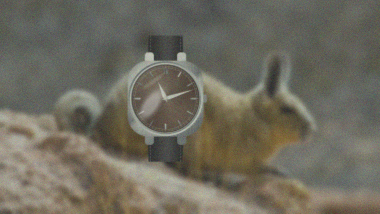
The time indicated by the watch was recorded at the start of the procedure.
11:12
